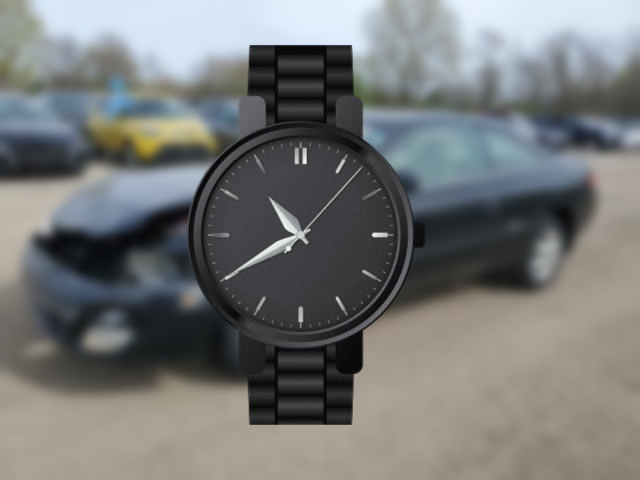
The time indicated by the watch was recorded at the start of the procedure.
10:40:07
